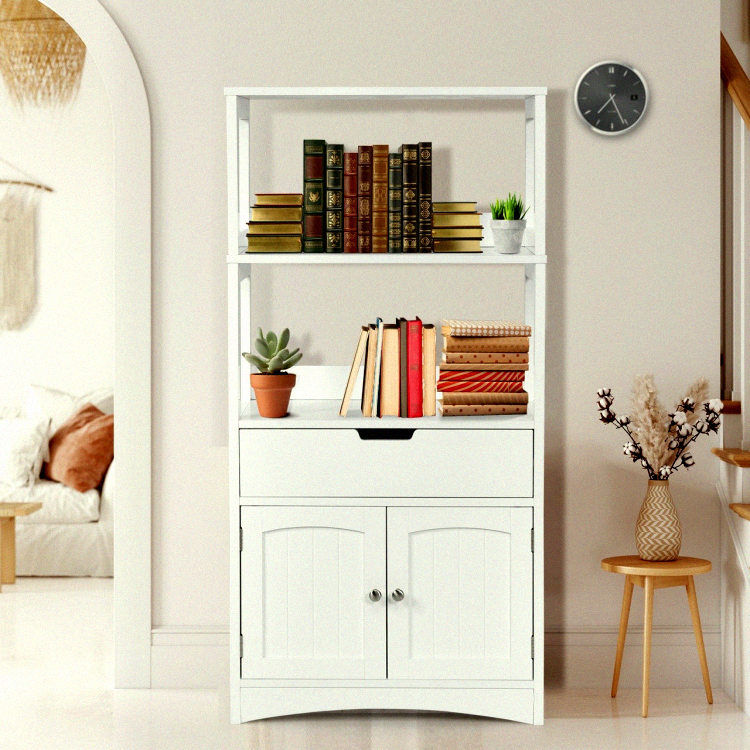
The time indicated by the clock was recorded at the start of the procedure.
7:26
